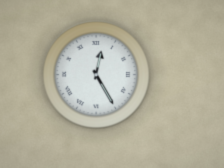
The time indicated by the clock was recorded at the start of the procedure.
12:25
